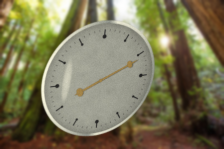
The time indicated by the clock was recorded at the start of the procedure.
8:11
